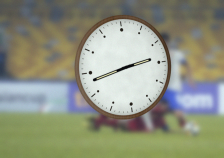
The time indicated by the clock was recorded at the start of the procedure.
2:43
